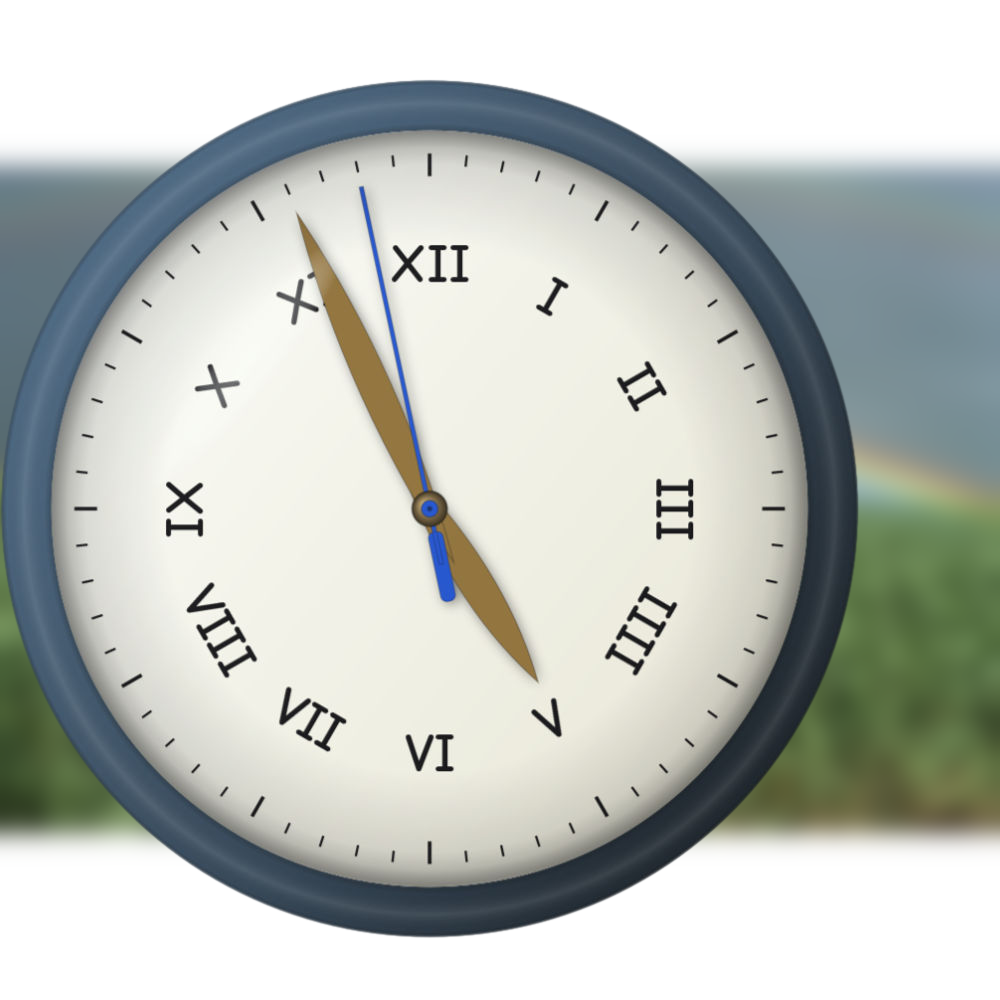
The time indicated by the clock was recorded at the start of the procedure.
4:55:58
